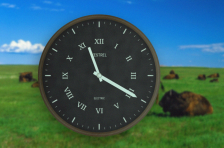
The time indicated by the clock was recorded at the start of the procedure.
11:20
